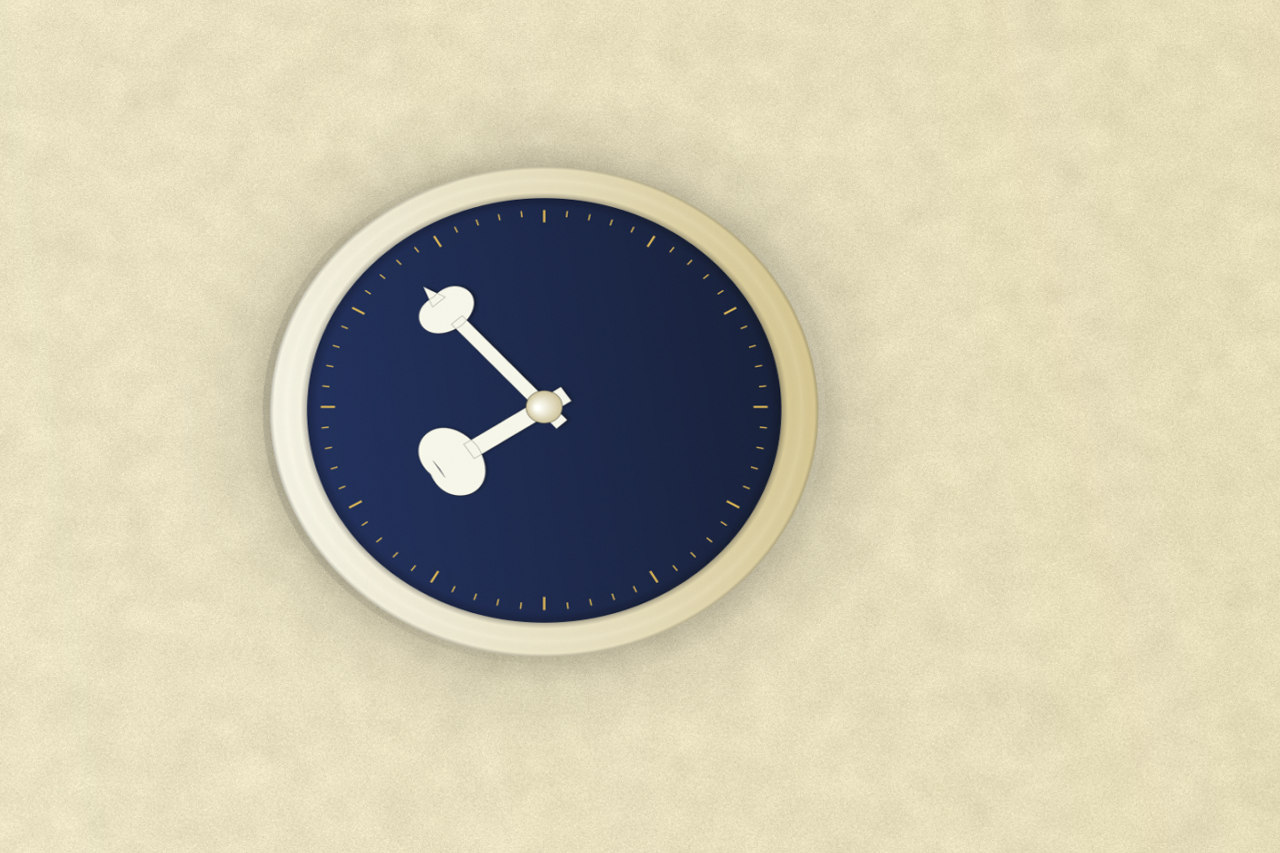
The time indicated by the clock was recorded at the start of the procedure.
7:53
